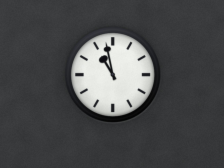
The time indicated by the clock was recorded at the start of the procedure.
10:58
